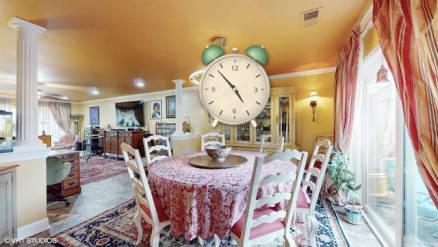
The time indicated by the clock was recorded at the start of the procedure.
4:53
